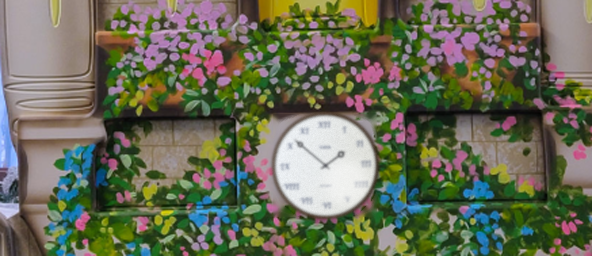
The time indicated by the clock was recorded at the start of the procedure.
1:52
